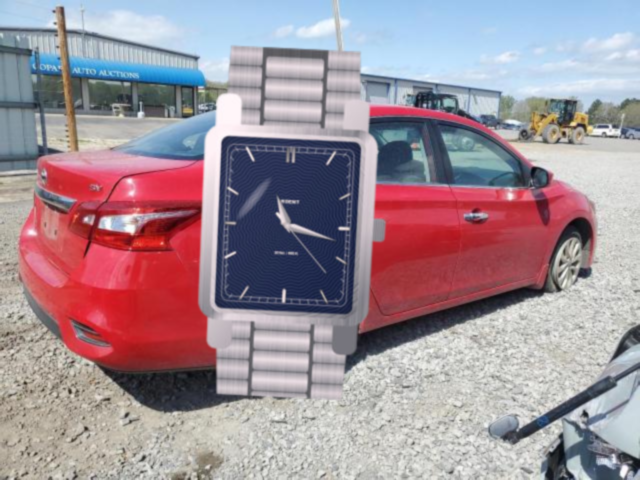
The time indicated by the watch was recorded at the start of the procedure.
11:17:23
